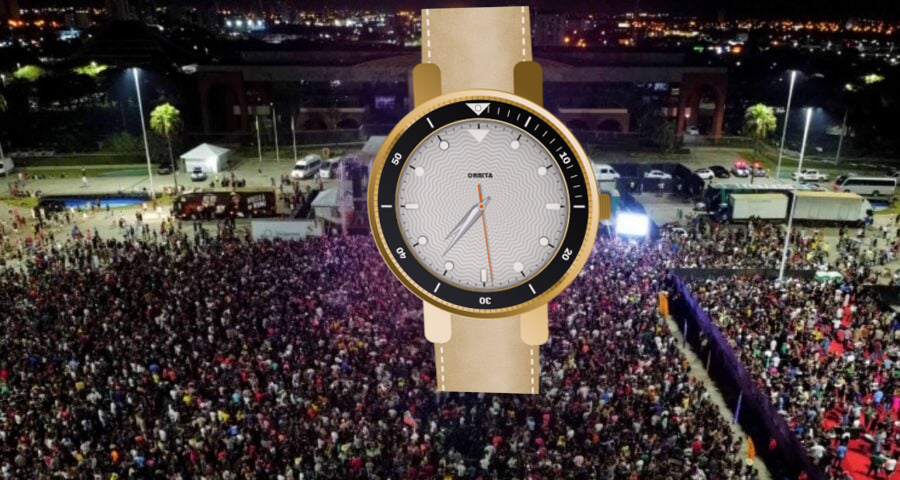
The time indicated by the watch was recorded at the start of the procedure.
7:36:29
